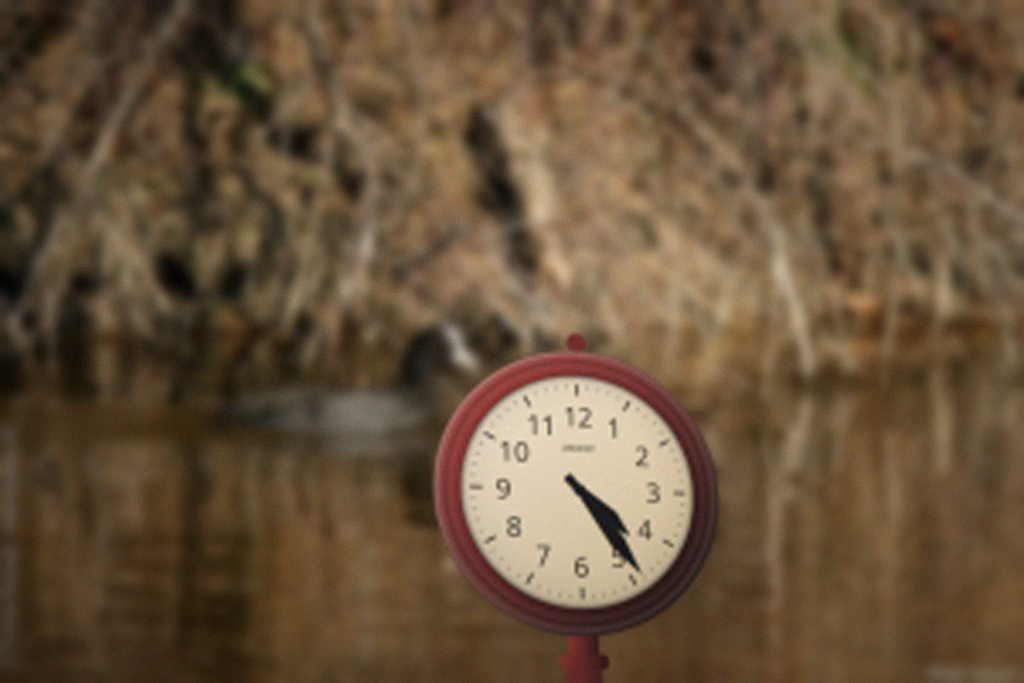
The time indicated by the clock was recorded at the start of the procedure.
4:24
